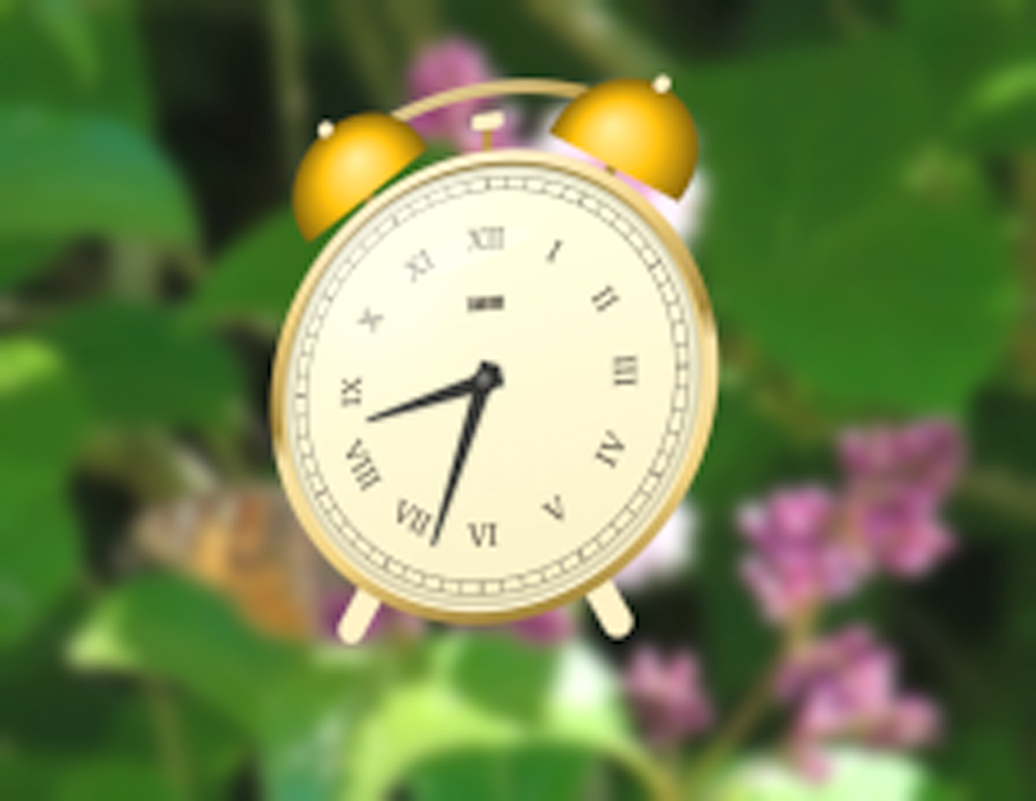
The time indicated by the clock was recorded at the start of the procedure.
8:33
